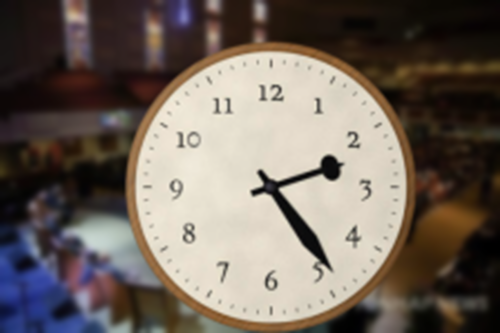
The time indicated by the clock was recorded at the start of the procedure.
2:24
